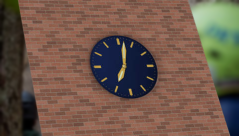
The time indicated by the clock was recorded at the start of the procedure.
7:02
